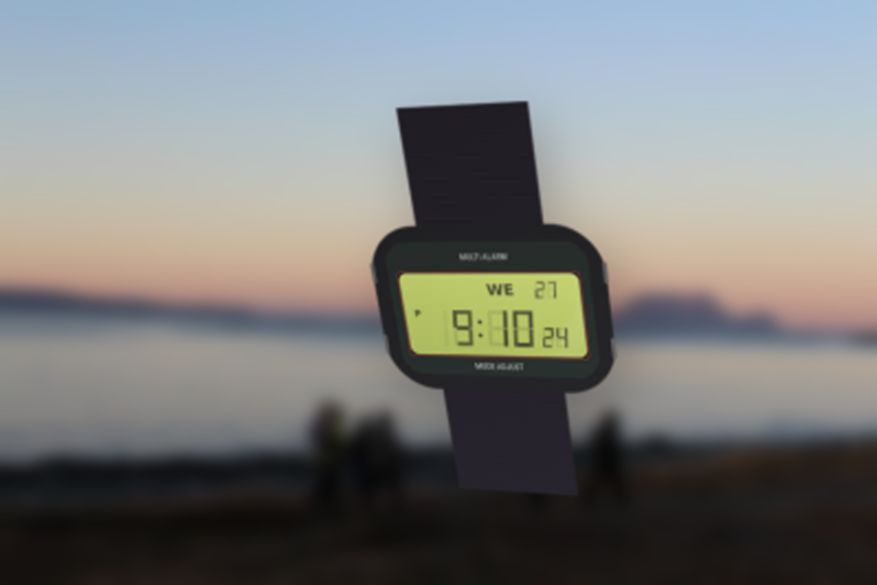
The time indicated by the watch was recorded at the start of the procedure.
9:10:24
